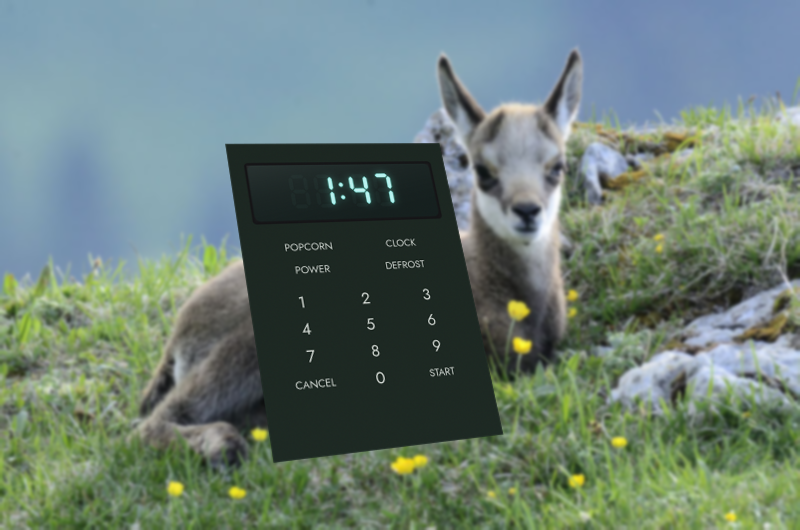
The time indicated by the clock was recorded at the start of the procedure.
1:47
